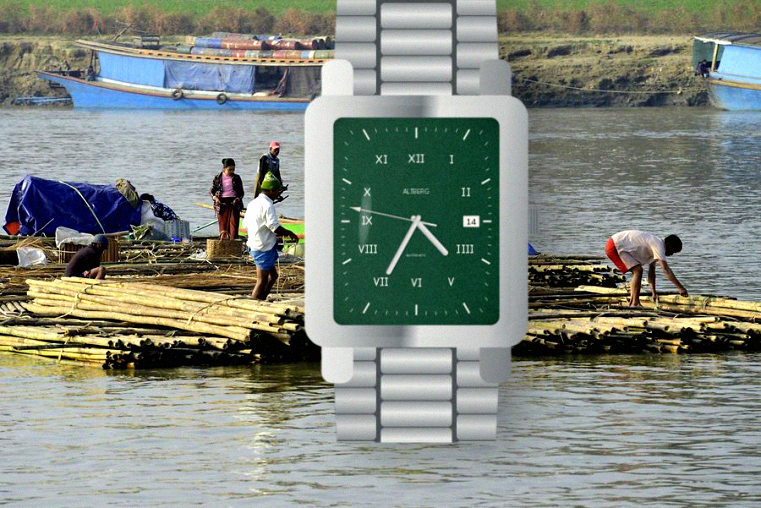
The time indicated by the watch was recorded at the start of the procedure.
4:34:47
